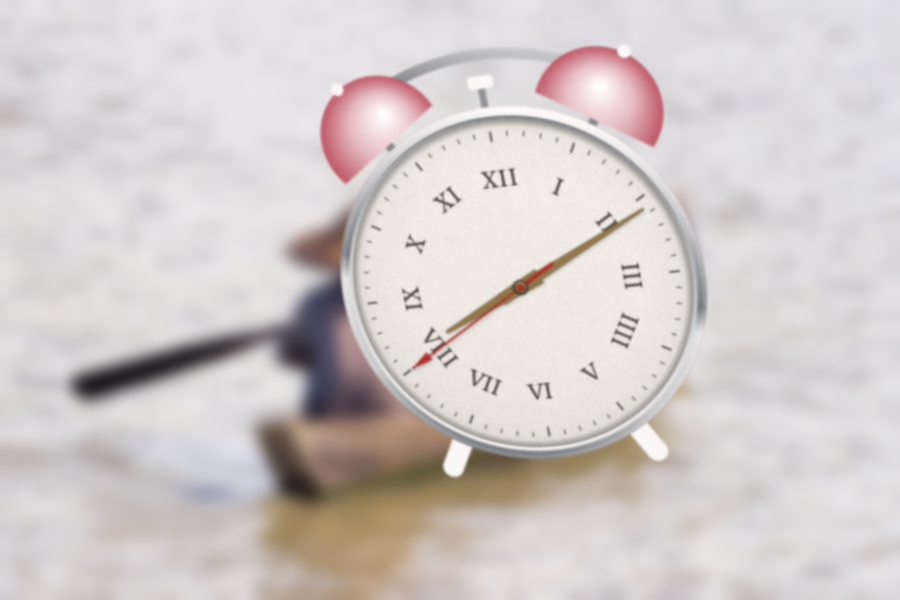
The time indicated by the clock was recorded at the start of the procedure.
8:10:40
